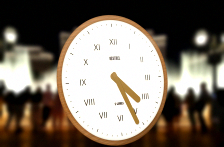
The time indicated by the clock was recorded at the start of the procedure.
4:26
